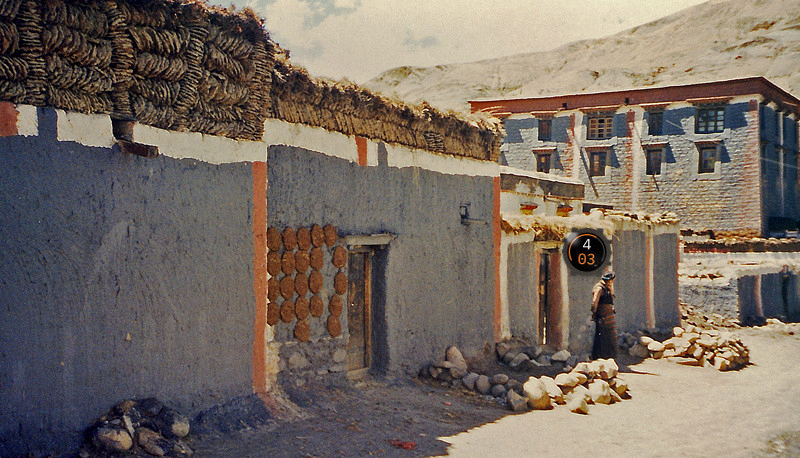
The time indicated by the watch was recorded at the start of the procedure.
4:03
